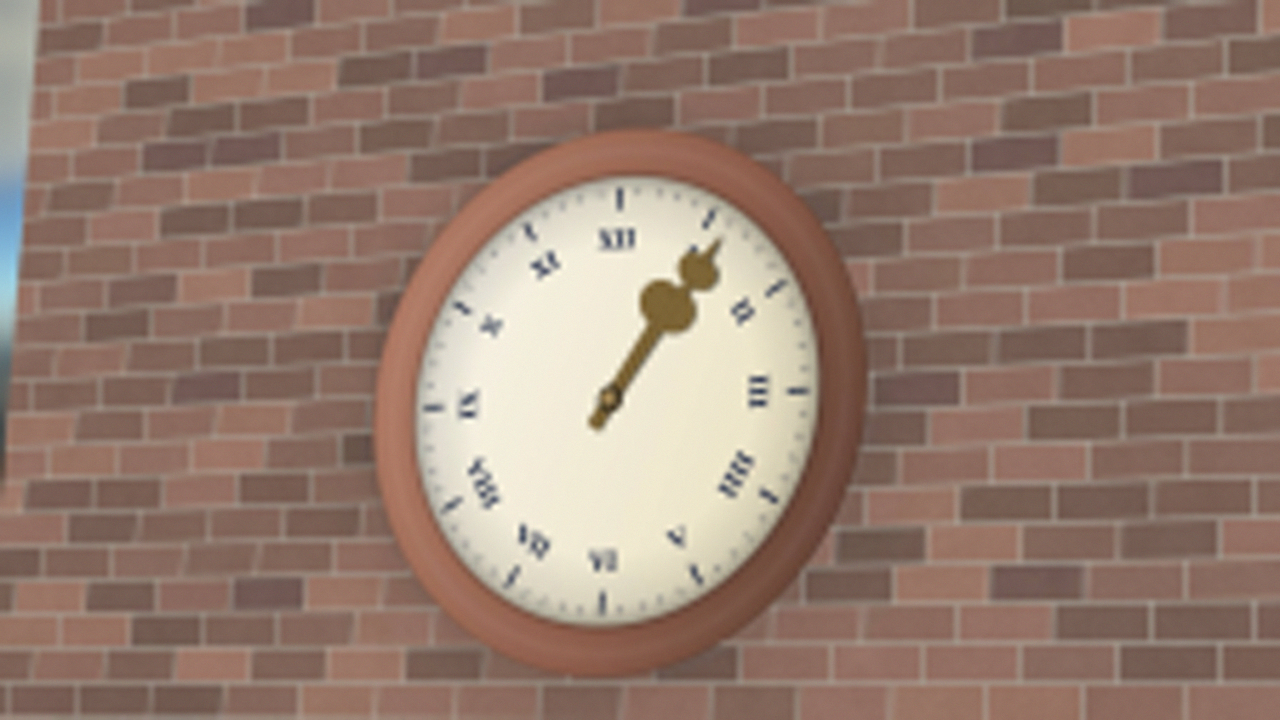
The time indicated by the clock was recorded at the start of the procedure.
1:06
